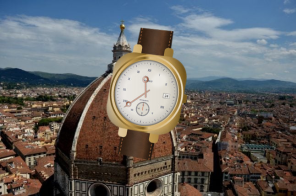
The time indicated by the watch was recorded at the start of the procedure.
11:38
